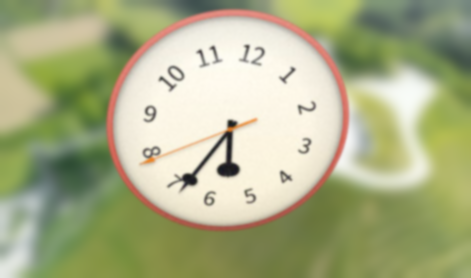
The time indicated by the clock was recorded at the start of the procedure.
5:33:39
